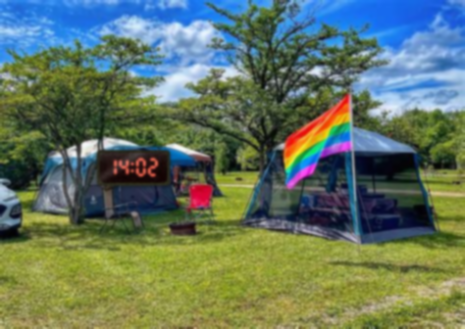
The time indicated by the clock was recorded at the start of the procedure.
14:02
